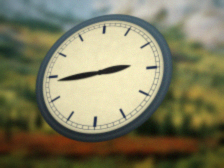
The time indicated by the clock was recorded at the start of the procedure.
2:44
